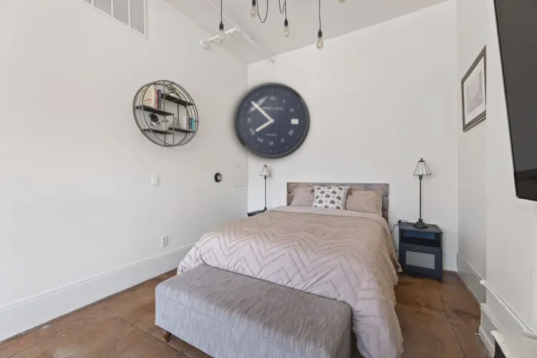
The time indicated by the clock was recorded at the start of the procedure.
7:52
